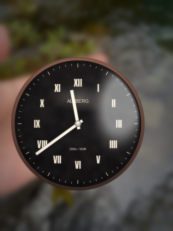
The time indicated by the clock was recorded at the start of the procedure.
11:39
